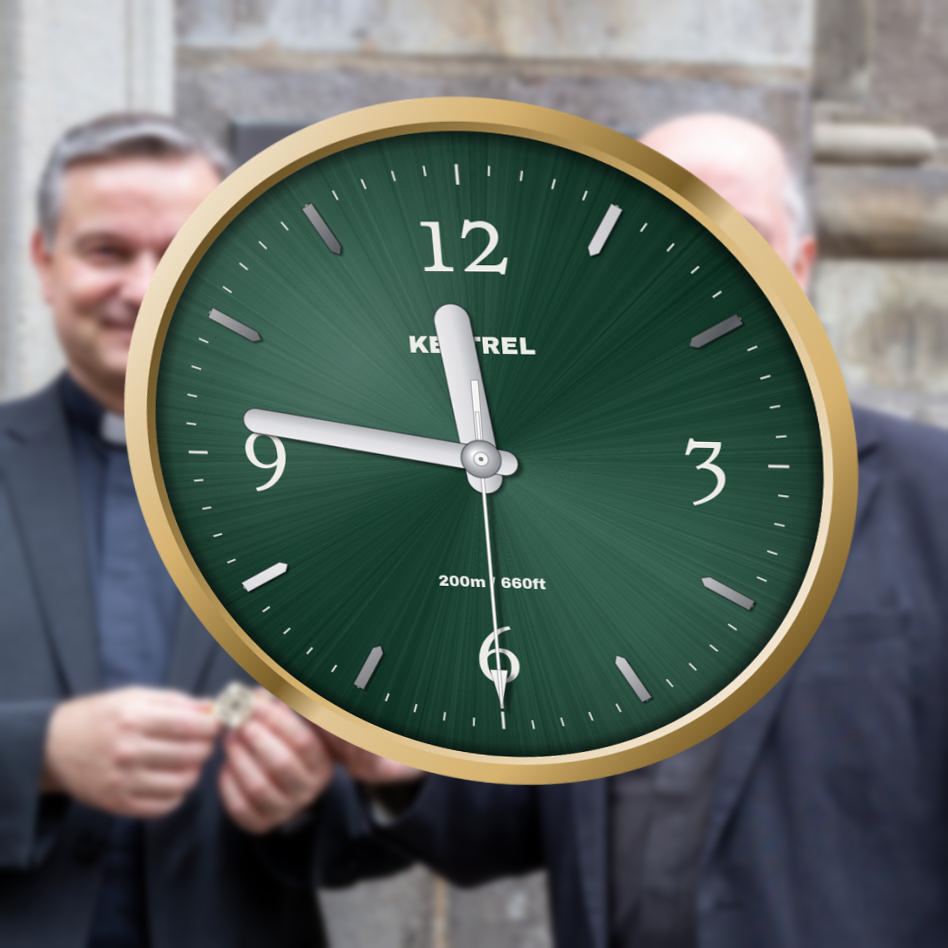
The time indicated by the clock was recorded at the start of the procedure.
11:46:30
